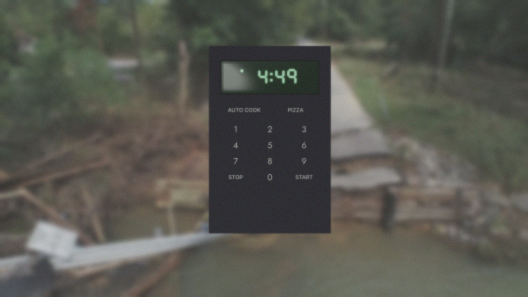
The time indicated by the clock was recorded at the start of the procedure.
4:49
